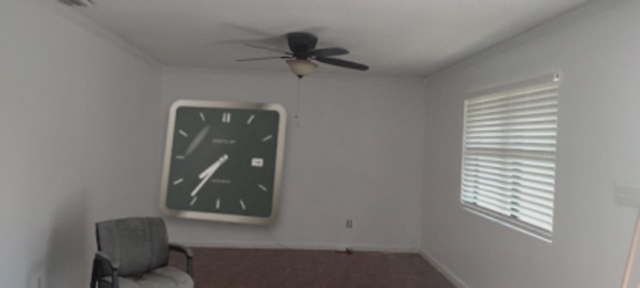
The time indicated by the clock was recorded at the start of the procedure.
7:36
